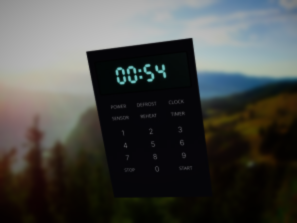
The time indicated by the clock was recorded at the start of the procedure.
0:54
